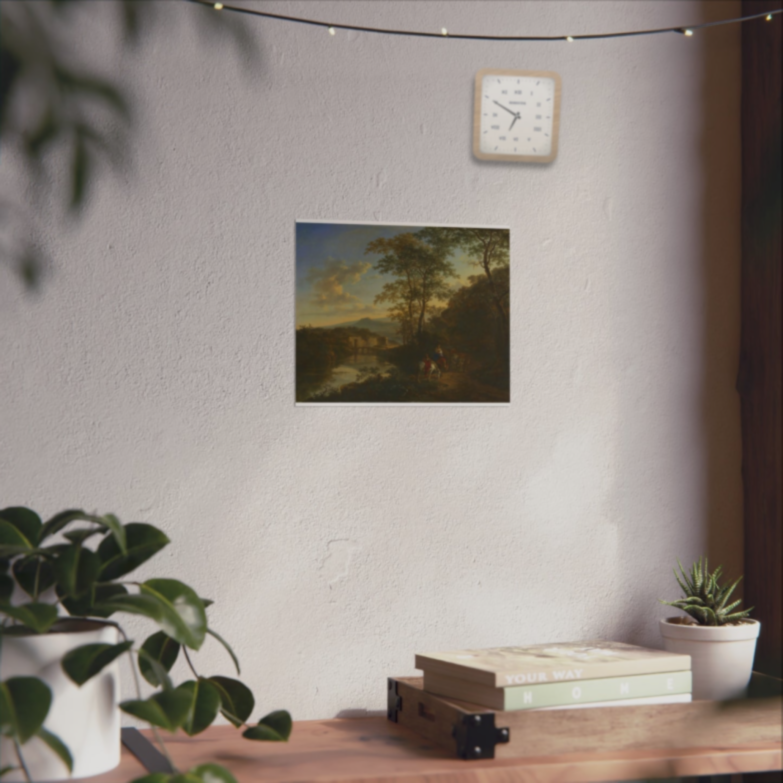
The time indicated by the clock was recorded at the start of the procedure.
6:50
